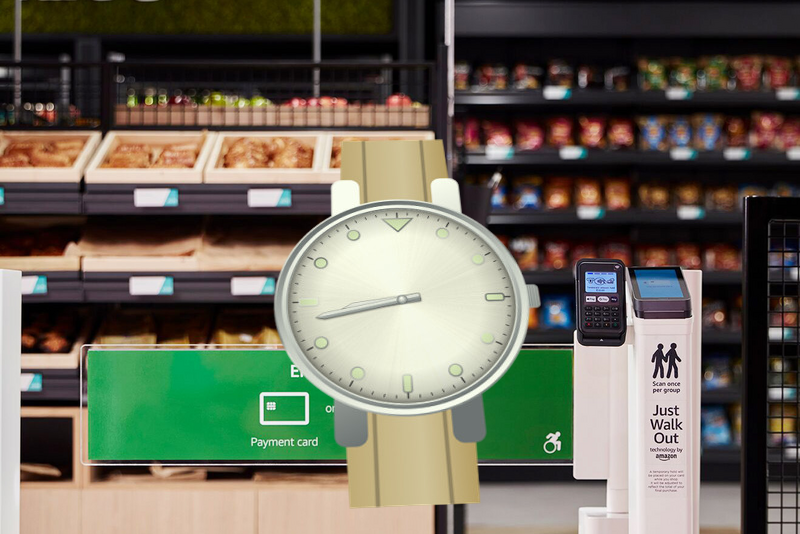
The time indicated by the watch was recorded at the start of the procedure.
8:43
